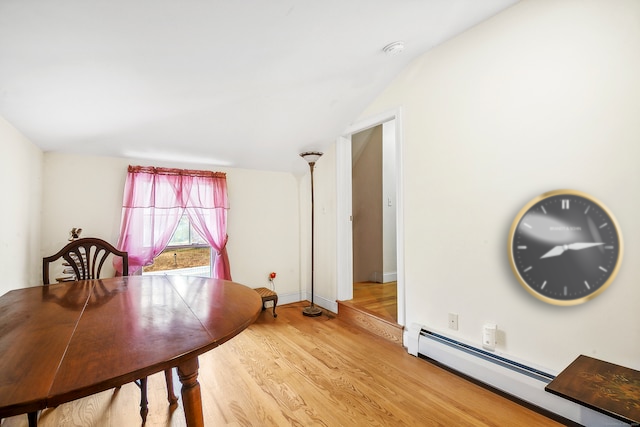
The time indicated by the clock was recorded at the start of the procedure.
8:14
